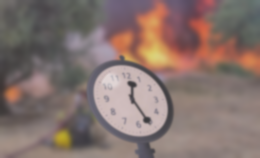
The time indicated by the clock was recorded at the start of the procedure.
12:26
